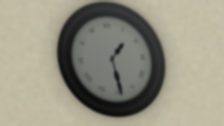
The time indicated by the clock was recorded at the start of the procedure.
1:29
